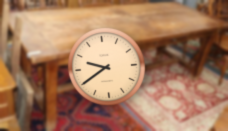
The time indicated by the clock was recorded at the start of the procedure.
9:40
